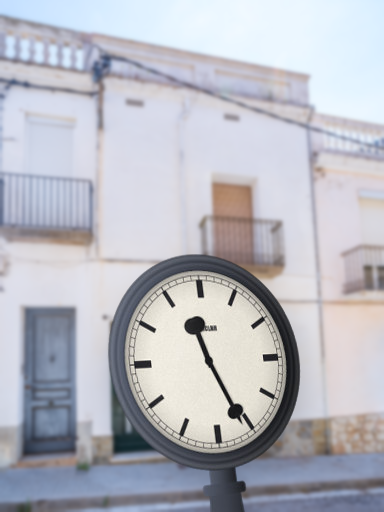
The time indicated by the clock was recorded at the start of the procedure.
11:26
